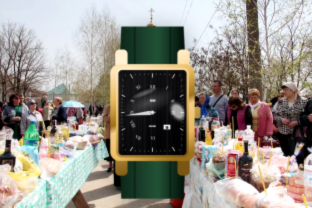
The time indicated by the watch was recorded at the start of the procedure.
8:44
